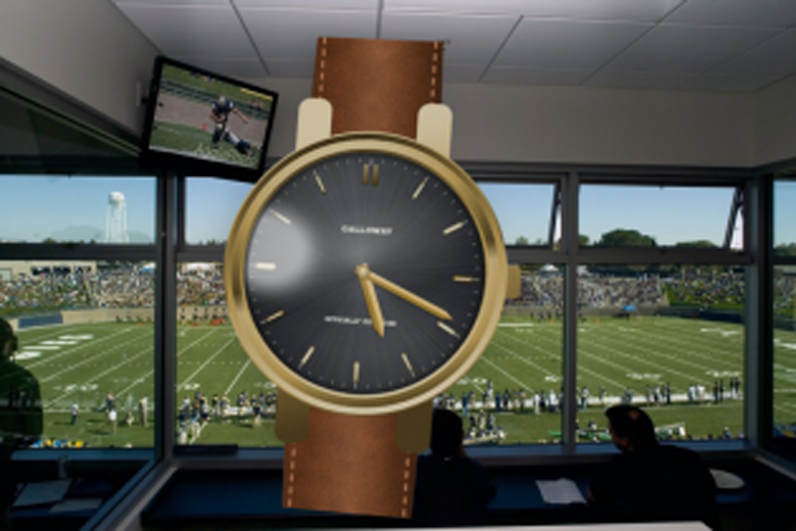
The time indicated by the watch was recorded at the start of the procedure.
5:19
